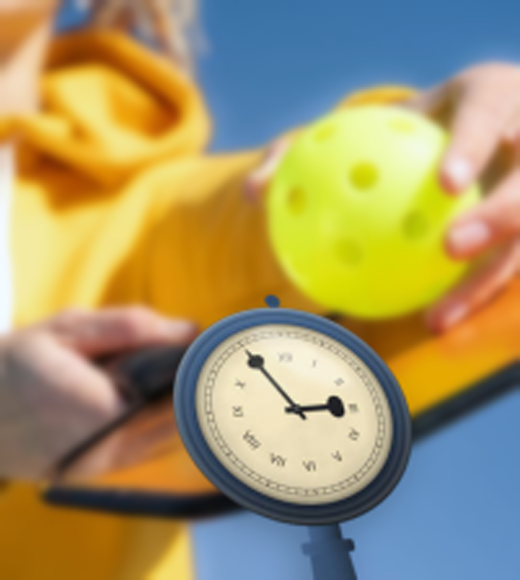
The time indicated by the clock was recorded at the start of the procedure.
2:55
